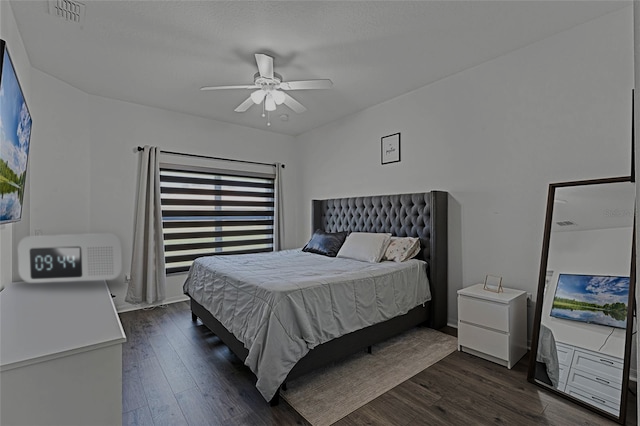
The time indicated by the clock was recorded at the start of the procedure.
9:44
